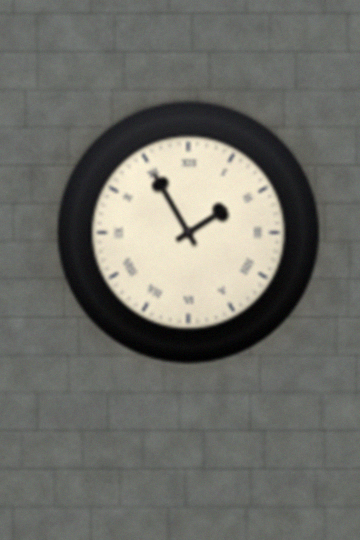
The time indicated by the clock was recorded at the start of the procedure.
1:55
